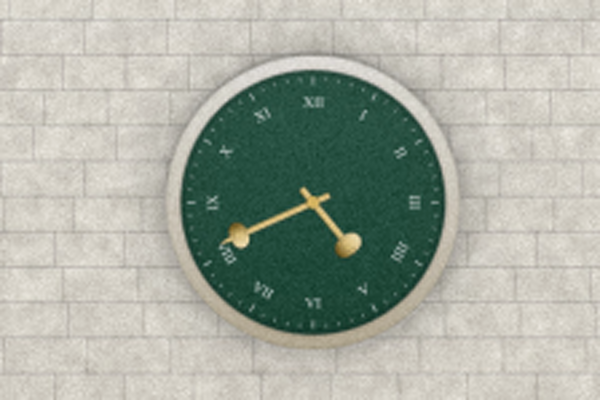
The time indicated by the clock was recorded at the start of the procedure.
4:41
